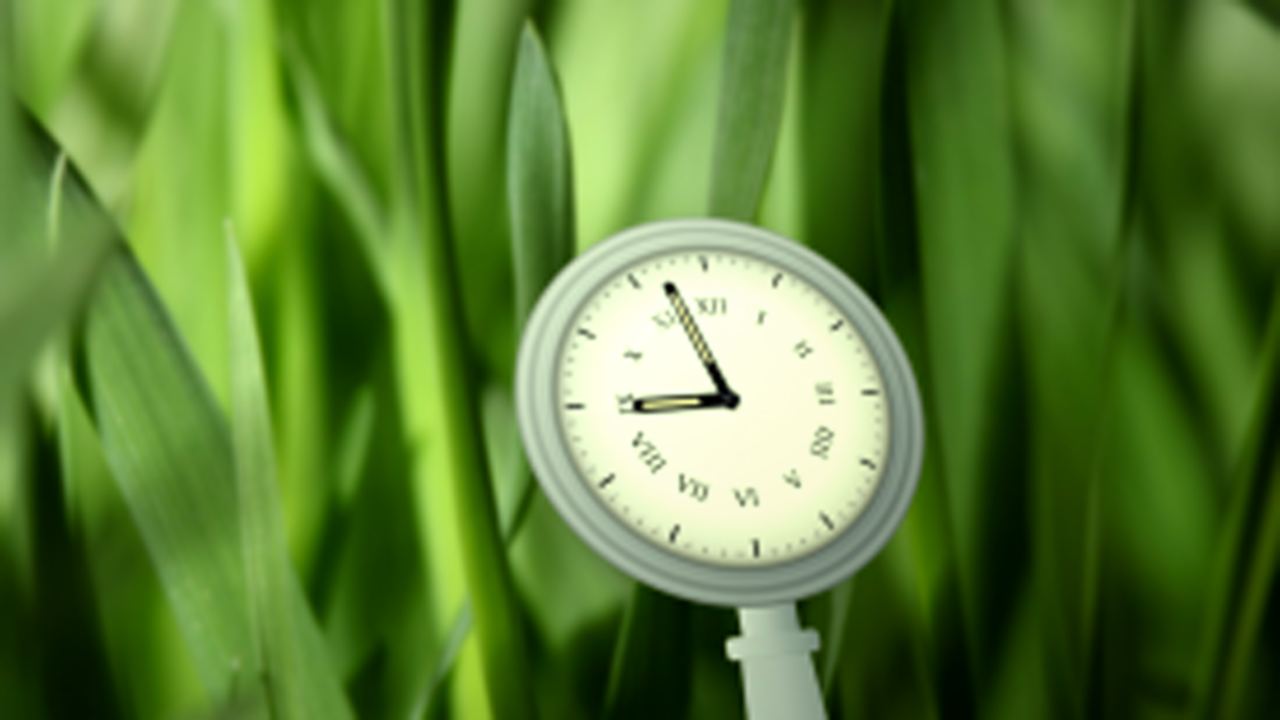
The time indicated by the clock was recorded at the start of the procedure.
8:57
